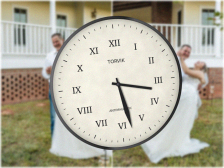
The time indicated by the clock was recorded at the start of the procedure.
3:28
